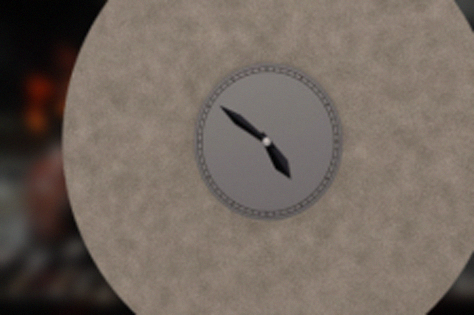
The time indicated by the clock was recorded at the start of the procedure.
4:51
